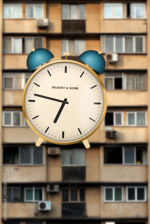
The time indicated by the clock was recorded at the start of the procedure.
6:47
